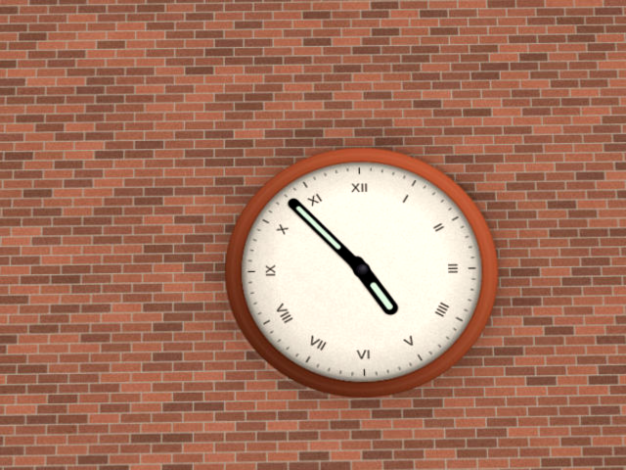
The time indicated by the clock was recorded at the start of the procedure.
4:53
